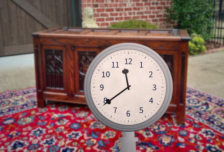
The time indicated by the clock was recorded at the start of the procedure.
11:39
